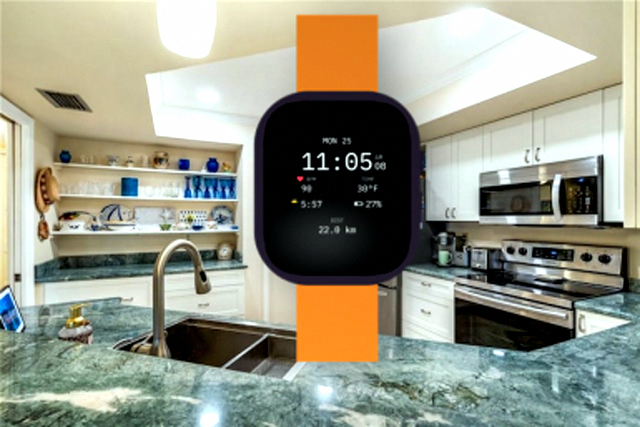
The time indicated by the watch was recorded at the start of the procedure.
11:05
